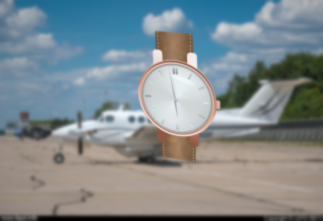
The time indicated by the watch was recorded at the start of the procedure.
5:58
